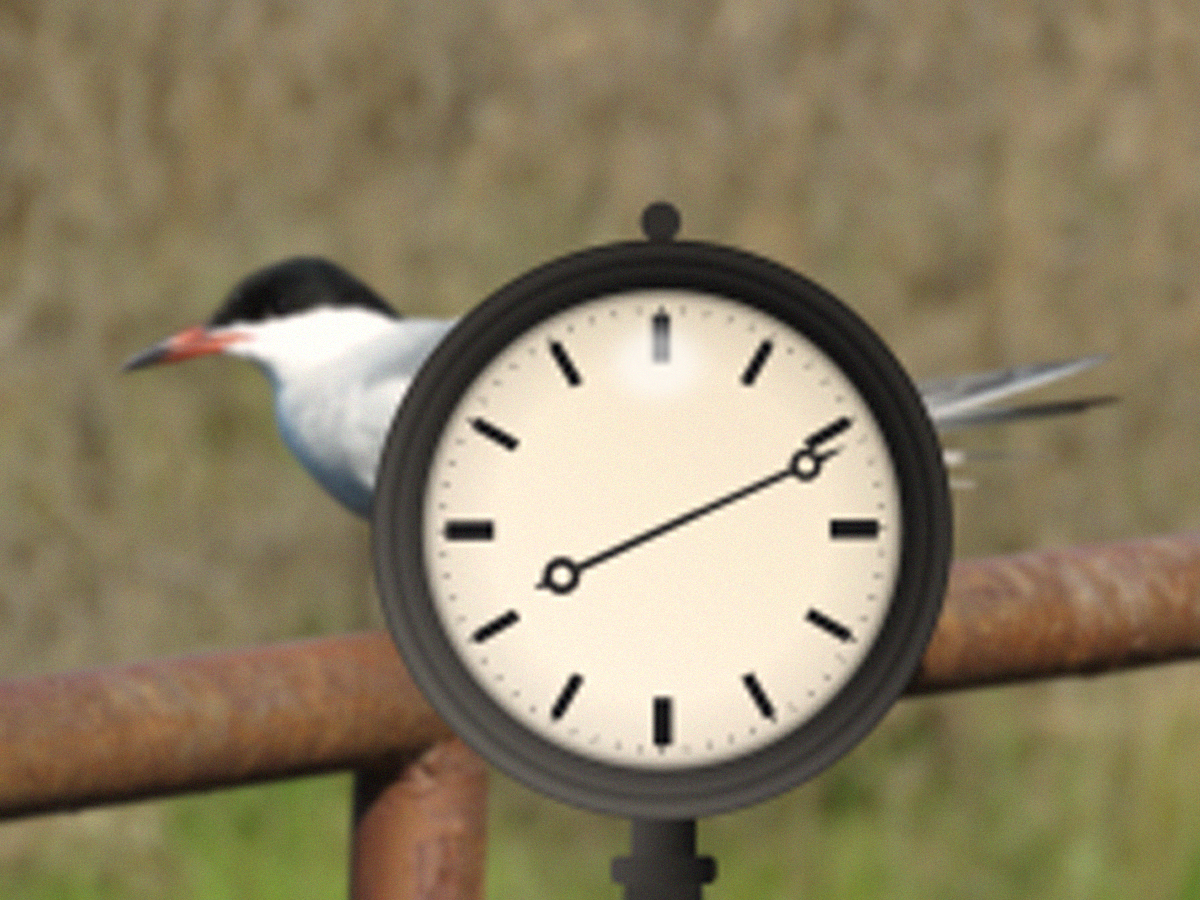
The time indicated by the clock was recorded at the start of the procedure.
8:11
